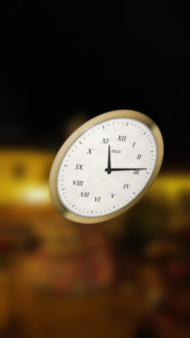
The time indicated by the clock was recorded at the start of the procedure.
11:14
